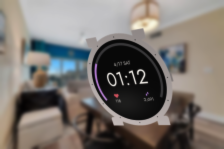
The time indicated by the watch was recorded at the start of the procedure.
1:12
